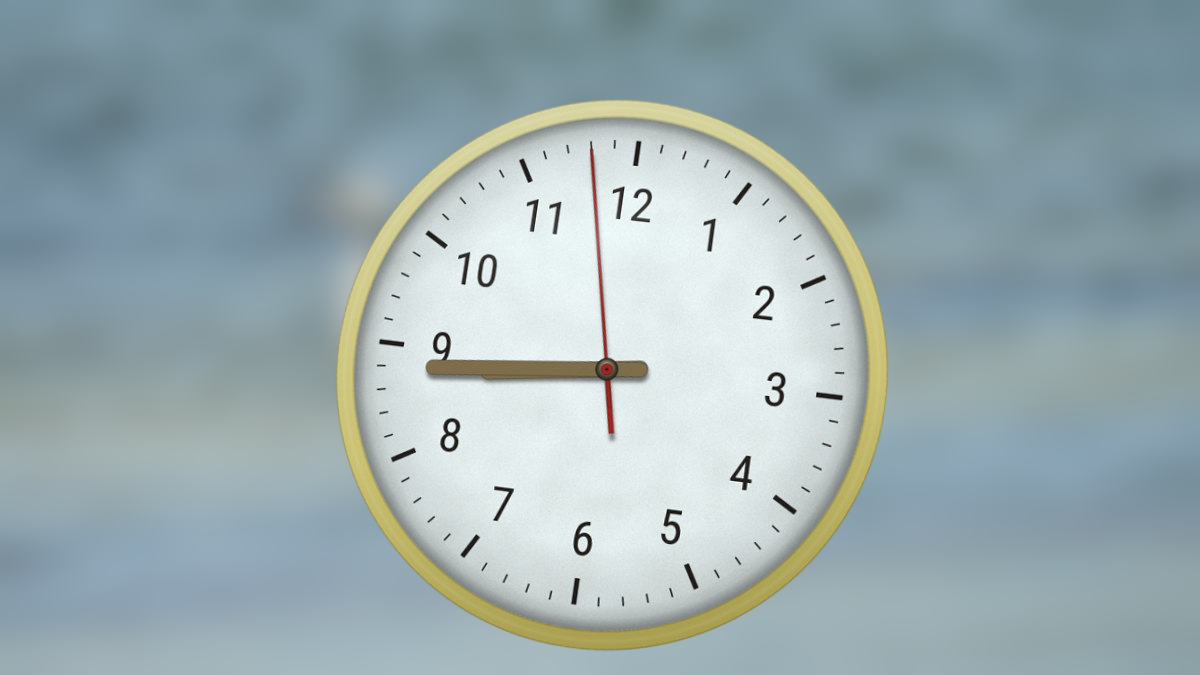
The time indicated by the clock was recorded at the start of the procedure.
8:43:58
